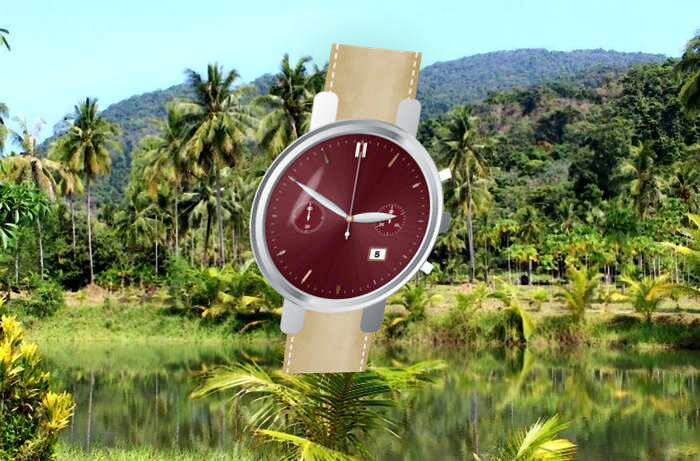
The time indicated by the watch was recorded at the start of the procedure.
2:50
